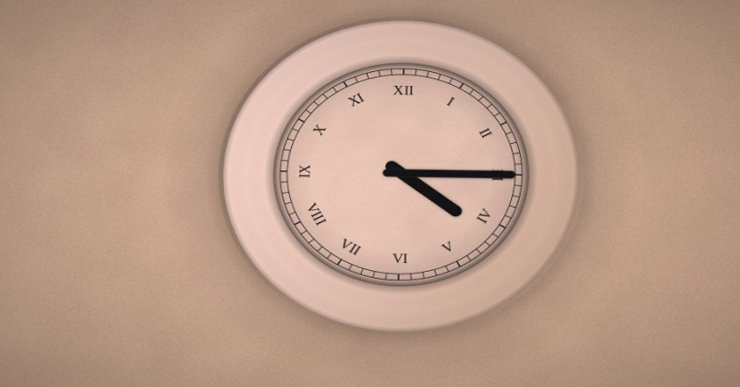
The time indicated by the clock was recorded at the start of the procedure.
4:15
